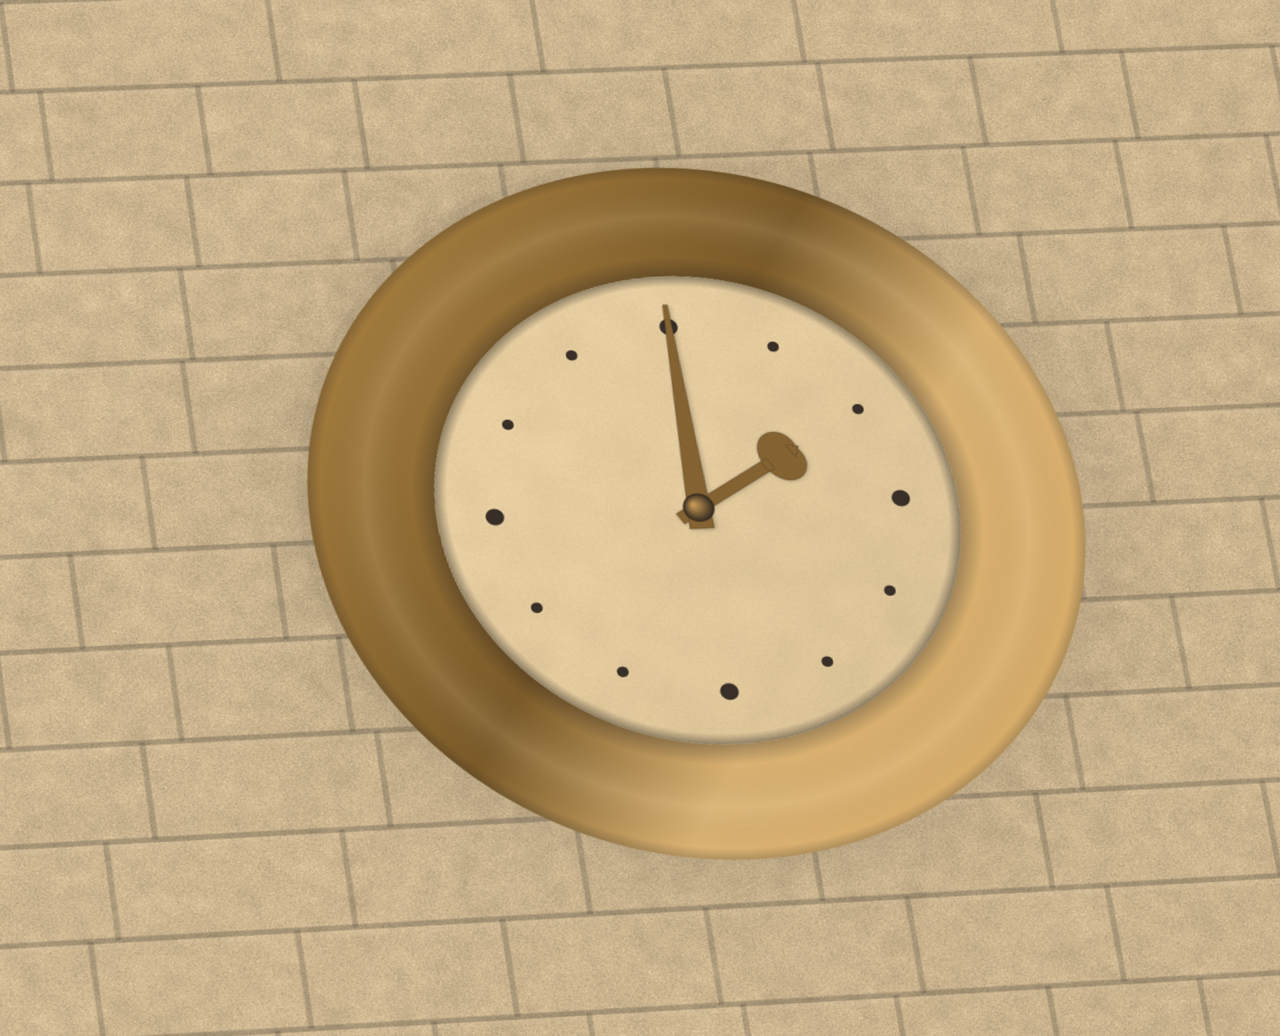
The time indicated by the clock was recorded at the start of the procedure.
2:00
